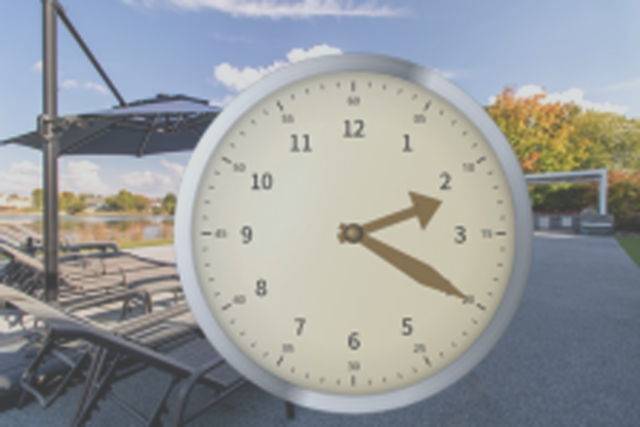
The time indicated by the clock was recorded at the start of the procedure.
2:20
